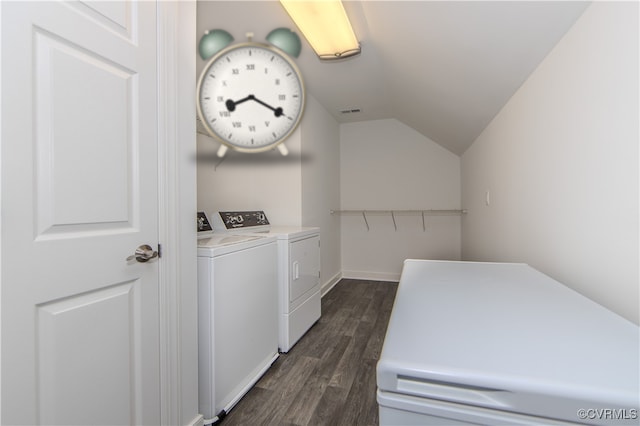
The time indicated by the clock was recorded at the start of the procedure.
8:20
